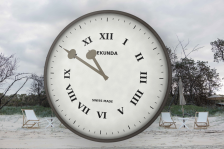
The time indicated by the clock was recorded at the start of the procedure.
10:50
